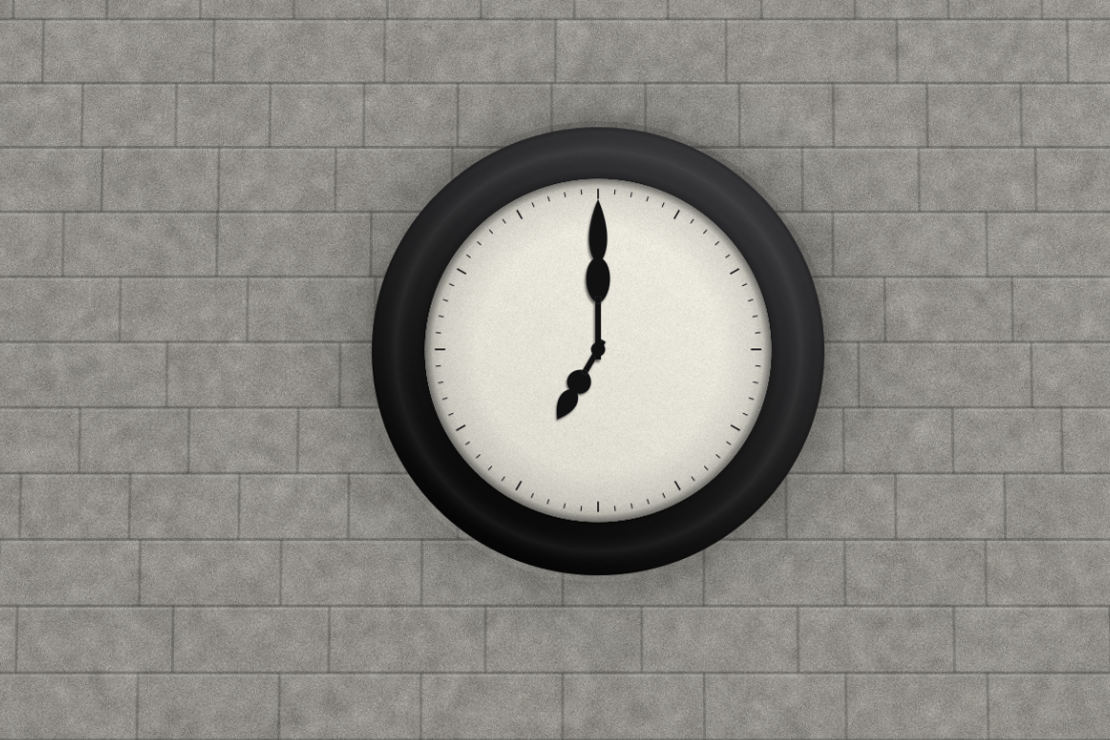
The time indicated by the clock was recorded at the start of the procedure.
7:00
